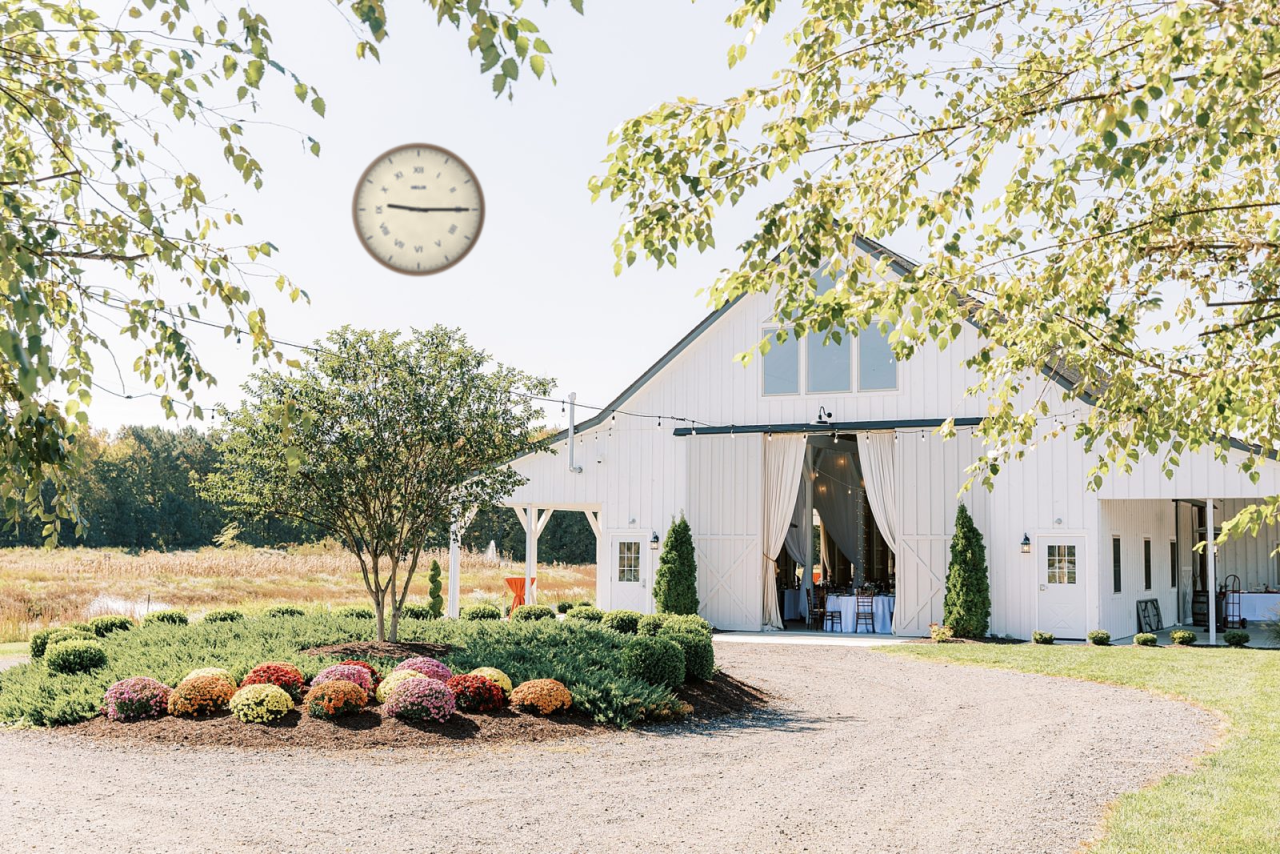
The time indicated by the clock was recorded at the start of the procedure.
9:15
